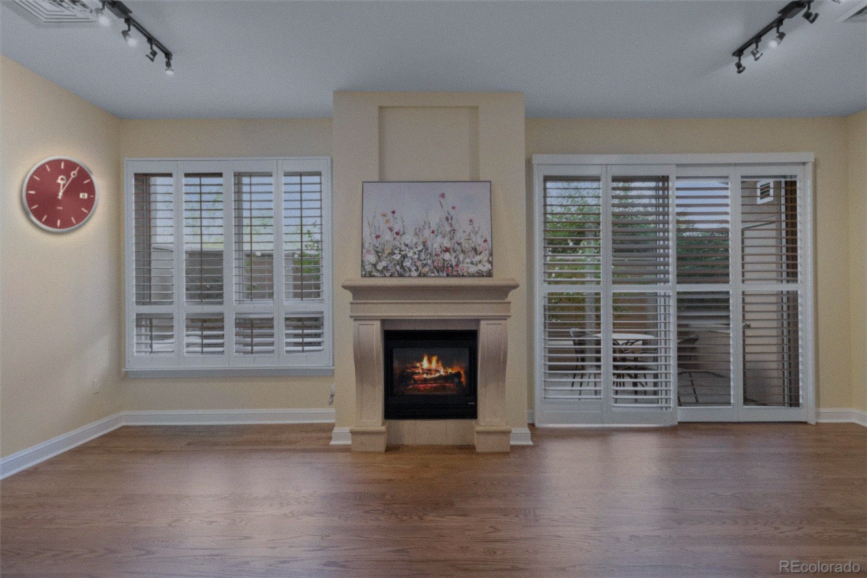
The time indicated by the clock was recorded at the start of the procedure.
12:05
